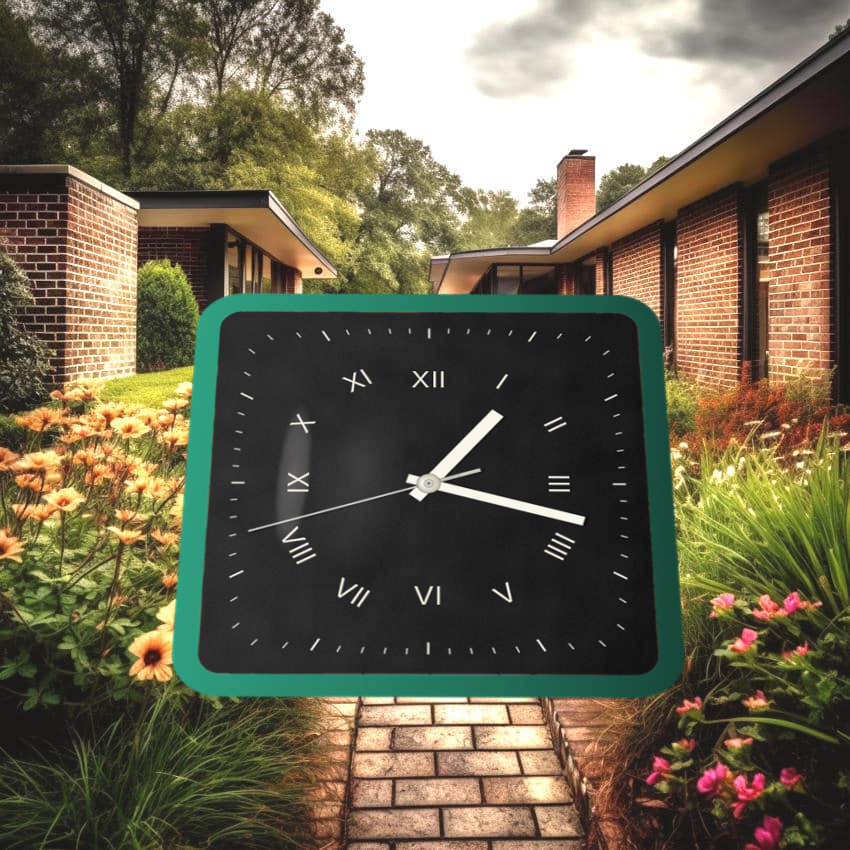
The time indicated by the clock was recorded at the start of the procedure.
1:17:42
